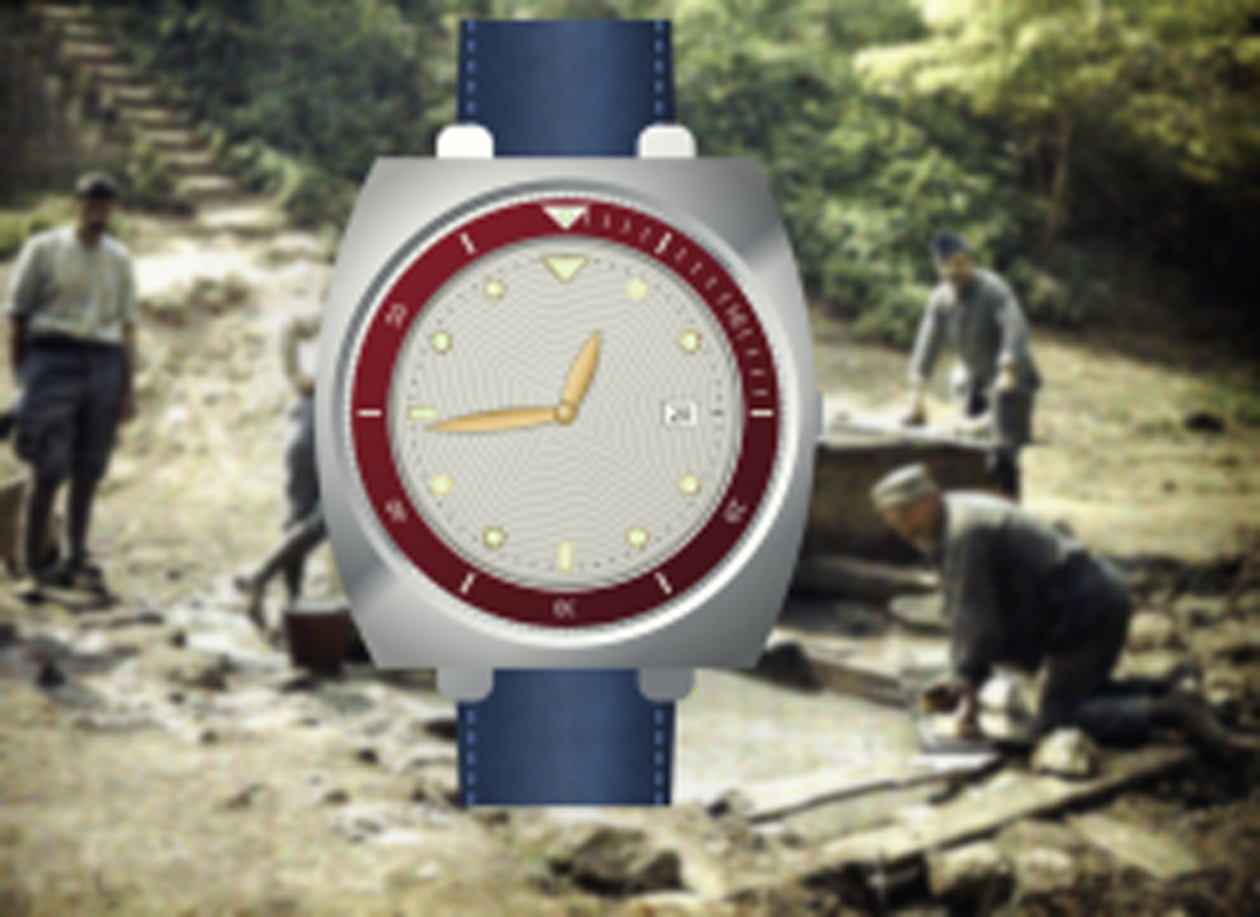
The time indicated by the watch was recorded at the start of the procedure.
12:44
